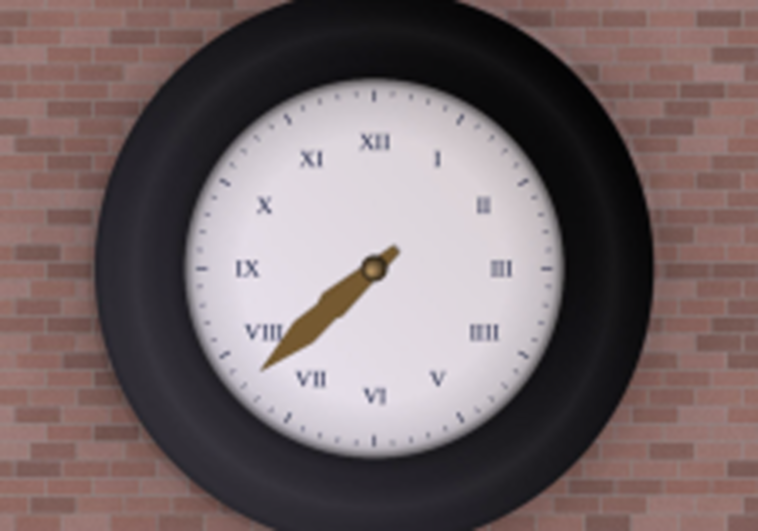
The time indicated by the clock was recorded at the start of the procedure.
7:38
